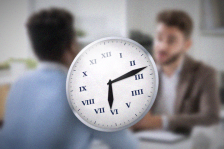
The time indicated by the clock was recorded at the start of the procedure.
6:13
